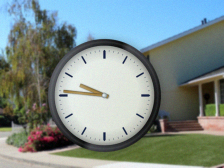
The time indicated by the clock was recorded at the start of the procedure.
9:46
